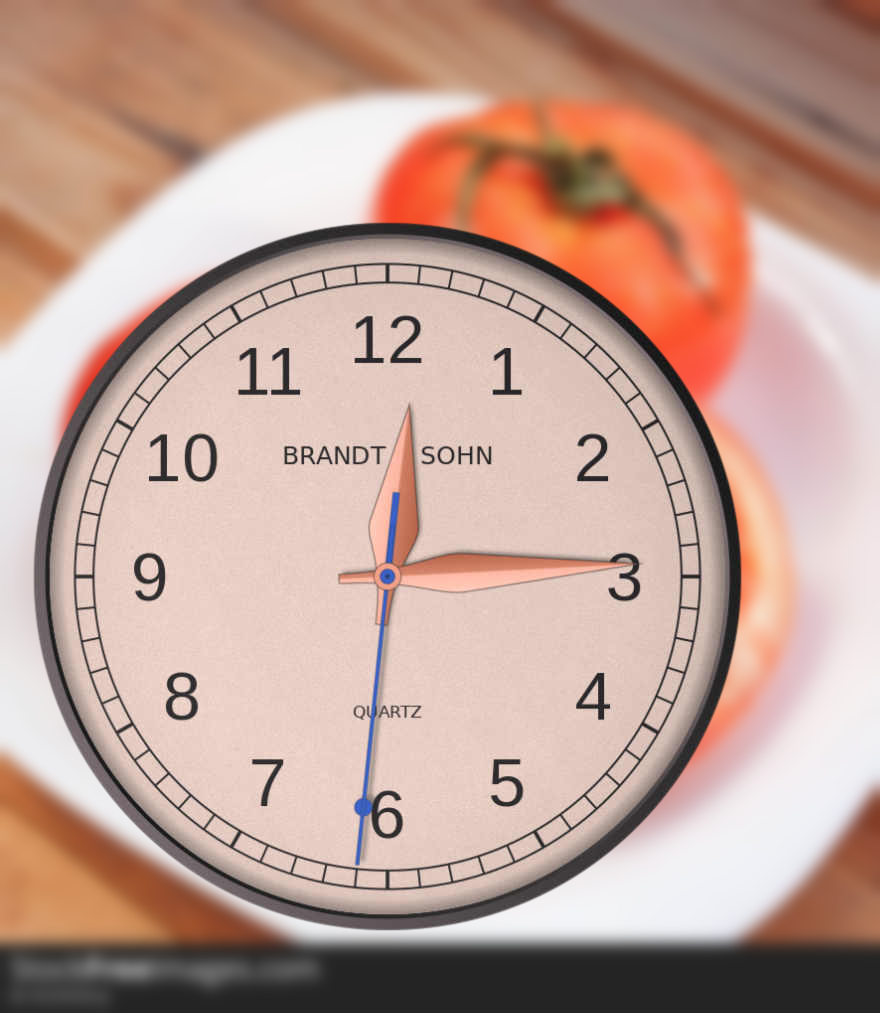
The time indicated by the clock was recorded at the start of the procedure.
12:14:31
